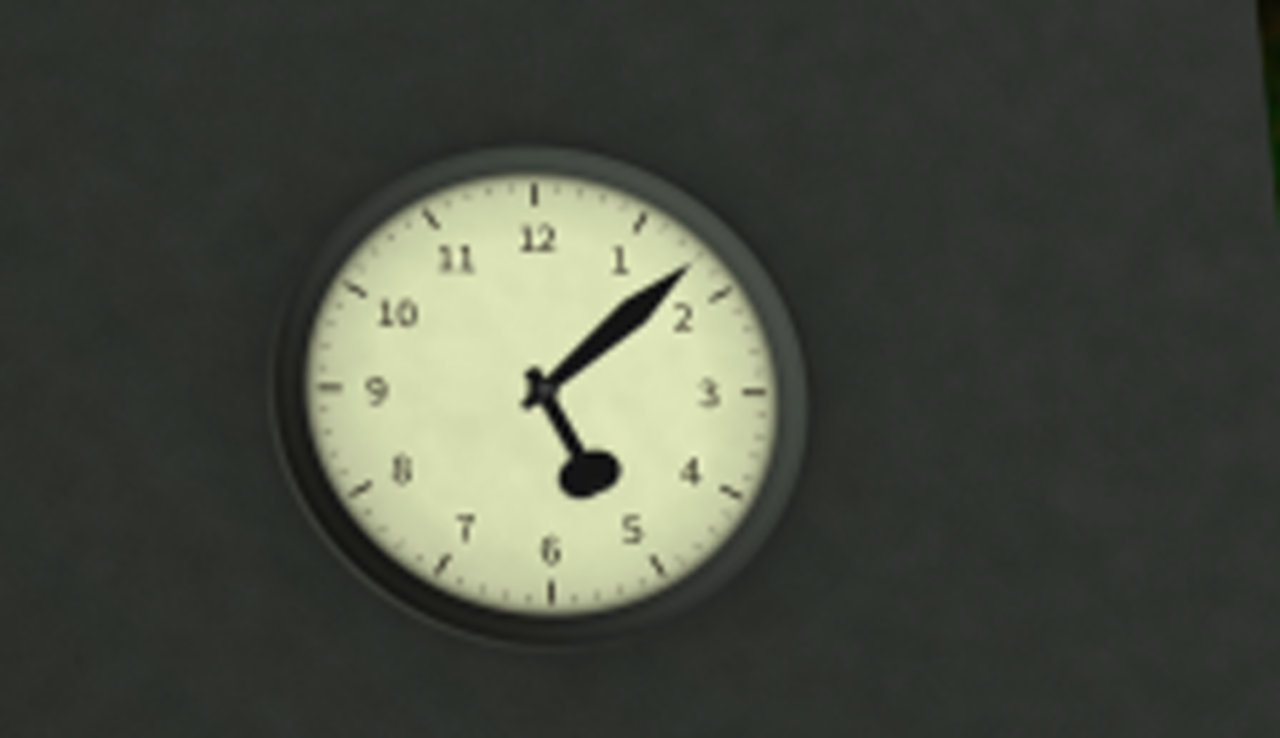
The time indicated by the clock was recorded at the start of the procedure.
5:08
